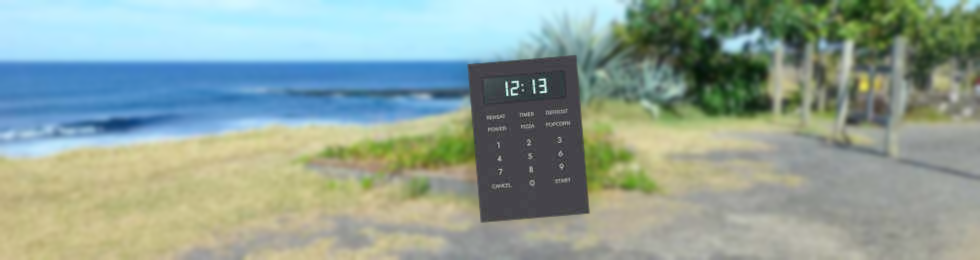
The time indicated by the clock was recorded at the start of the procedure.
12:13
